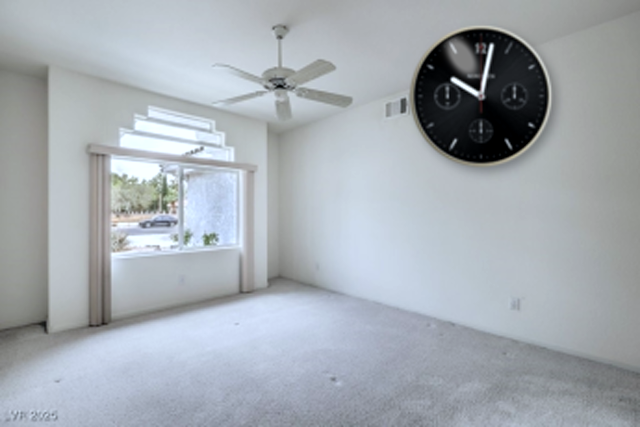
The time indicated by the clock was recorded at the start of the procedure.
10:02
